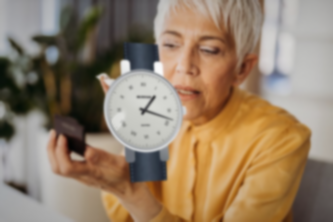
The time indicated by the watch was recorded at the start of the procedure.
1:18
